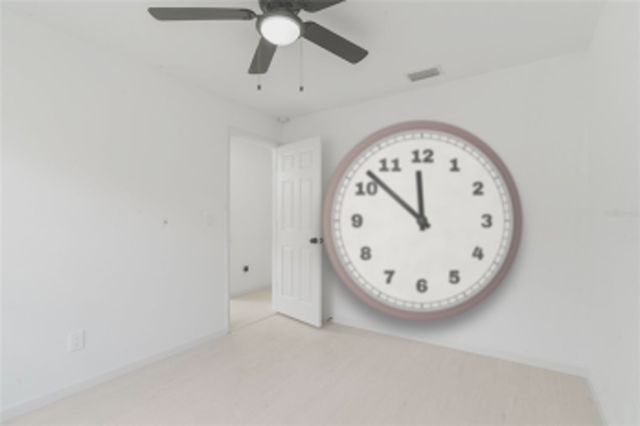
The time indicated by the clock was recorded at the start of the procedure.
11:52
